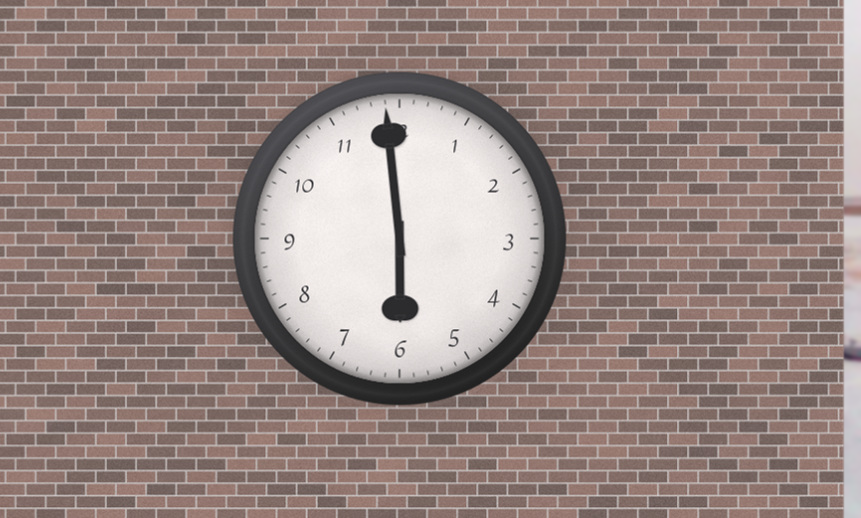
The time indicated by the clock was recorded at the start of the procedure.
5:59
